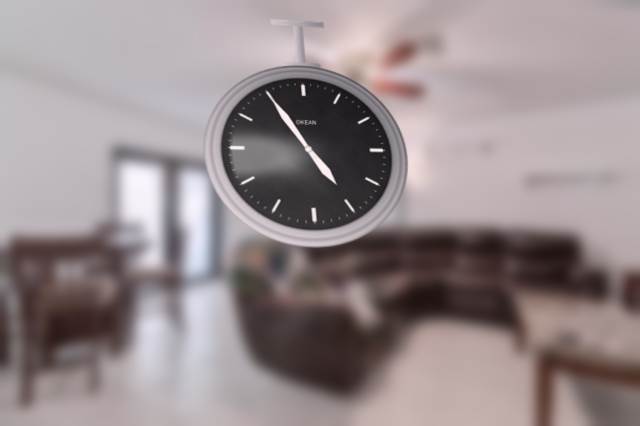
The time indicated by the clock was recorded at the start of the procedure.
4:55
